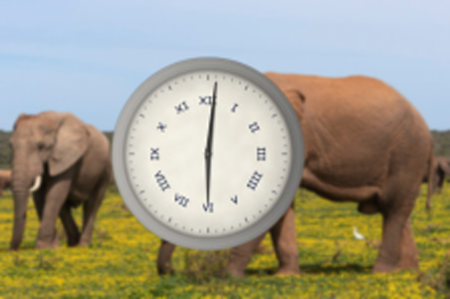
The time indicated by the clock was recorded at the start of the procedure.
6:01
